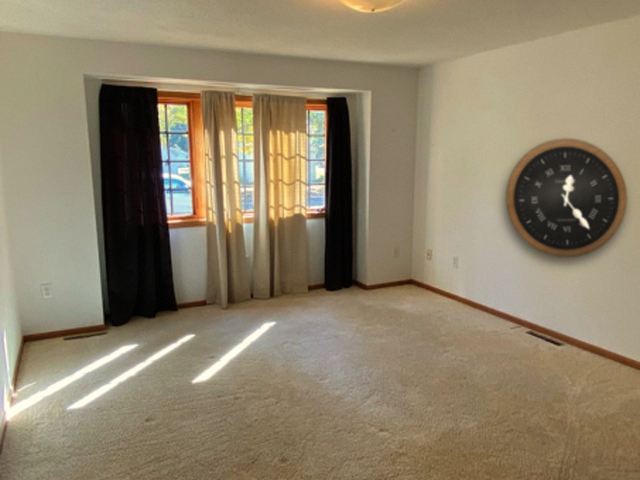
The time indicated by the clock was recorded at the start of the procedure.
12:24
